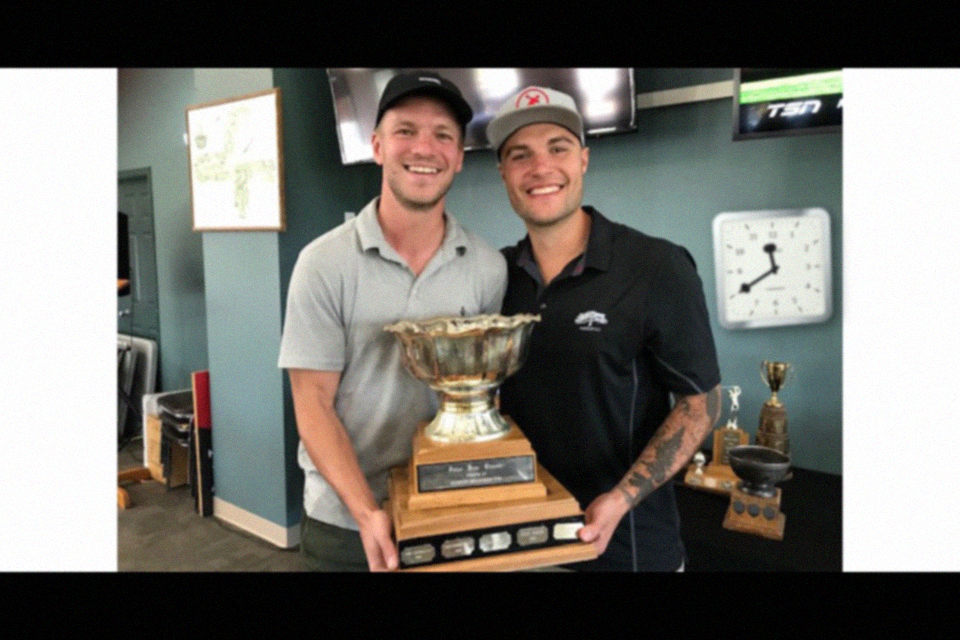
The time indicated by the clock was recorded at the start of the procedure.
11:40
